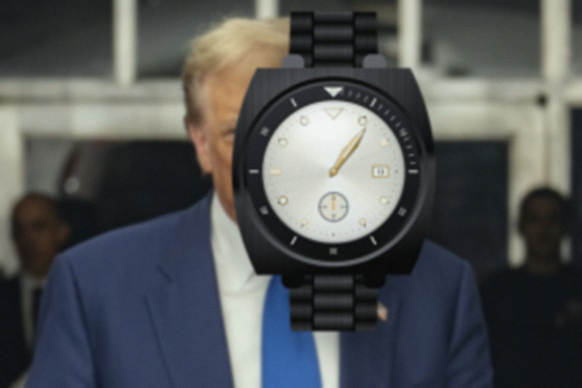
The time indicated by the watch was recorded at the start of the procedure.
1:06
